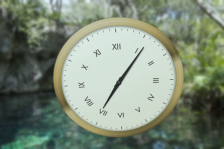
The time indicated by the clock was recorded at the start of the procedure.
7:06
